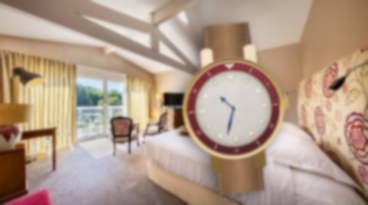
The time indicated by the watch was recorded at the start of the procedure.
10:33
